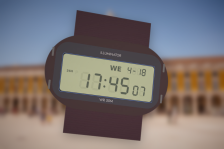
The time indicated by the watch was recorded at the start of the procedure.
17:45:07
